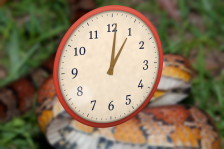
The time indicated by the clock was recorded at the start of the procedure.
1:01
